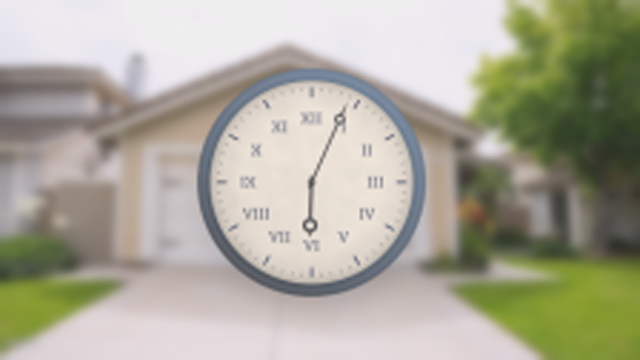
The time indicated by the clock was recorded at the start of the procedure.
6:04
